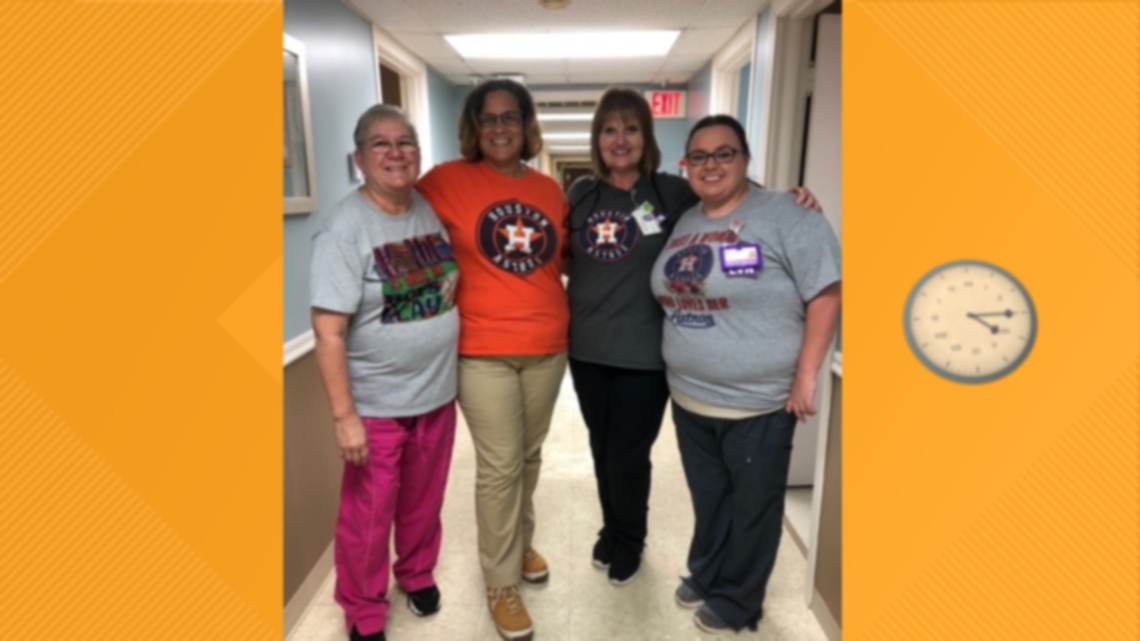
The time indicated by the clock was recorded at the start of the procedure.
4:15
